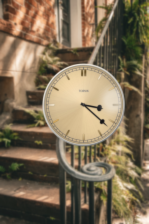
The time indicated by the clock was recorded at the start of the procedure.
3:22
